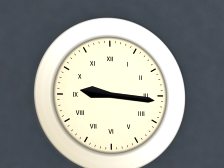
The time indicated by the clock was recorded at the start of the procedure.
9:16
